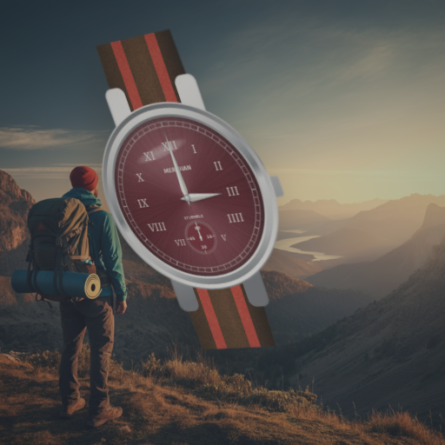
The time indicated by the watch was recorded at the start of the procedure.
3:00
